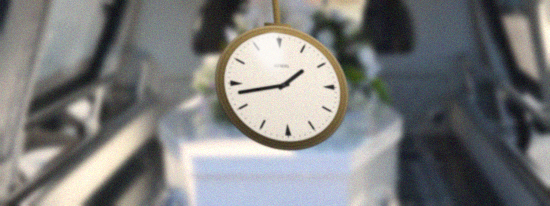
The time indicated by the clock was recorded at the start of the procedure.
1:43
